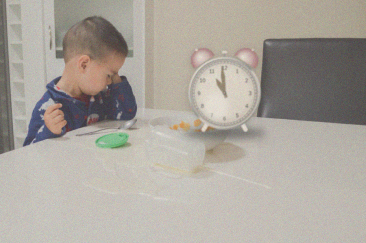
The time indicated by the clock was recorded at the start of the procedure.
10:59
